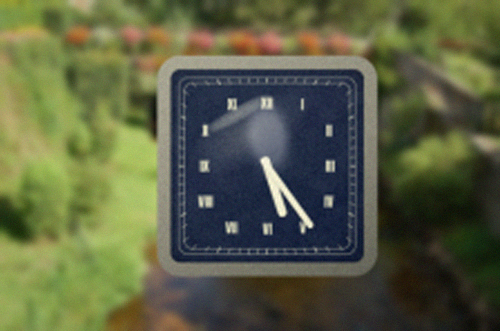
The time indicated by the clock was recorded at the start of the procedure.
5:24
